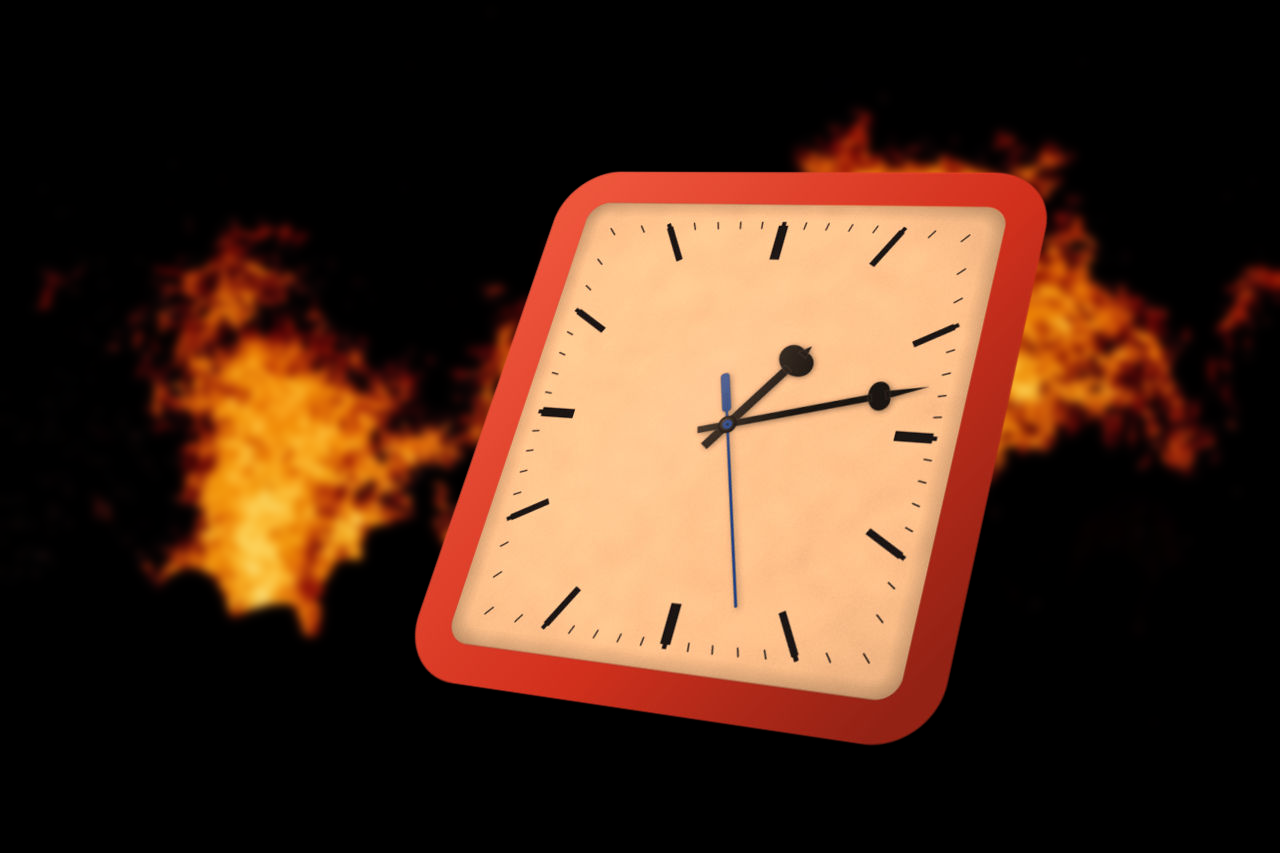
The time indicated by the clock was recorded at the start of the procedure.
1:12:27
